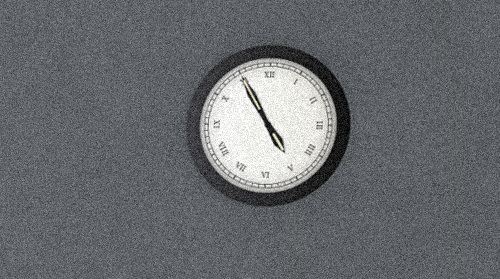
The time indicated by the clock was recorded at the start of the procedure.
4:55
